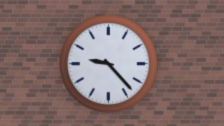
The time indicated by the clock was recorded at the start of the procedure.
9:23
